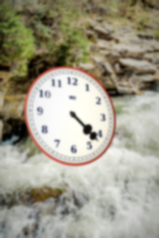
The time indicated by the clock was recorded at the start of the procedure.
4:22
